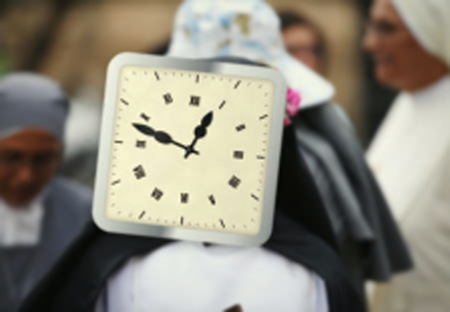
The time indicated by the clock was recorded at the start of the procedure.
12:48
